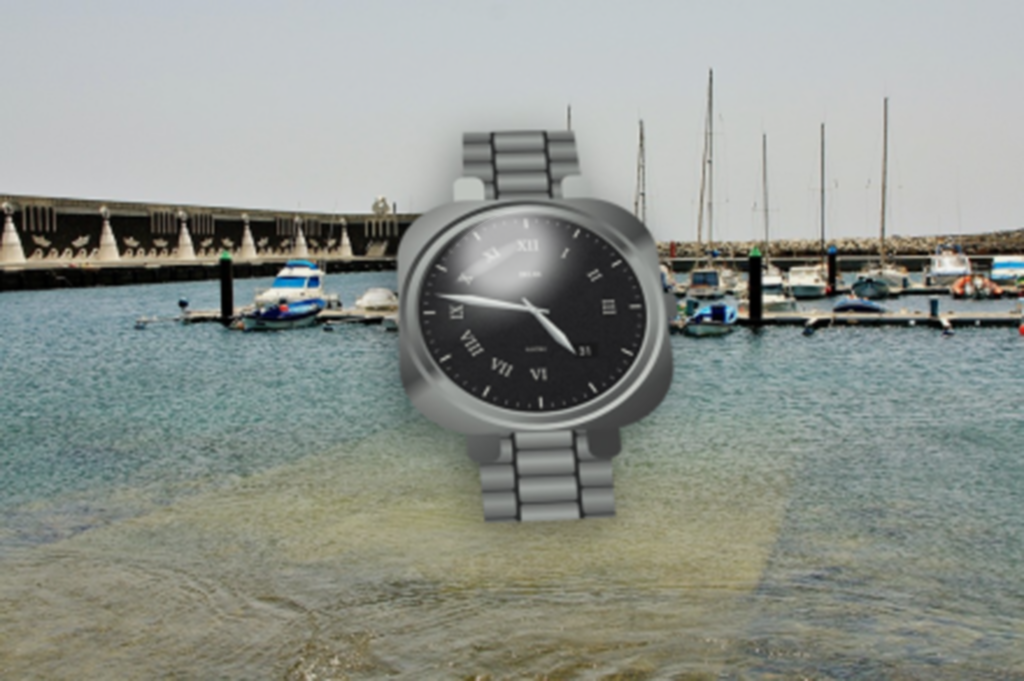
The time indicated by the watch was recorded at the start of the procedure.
4:47
